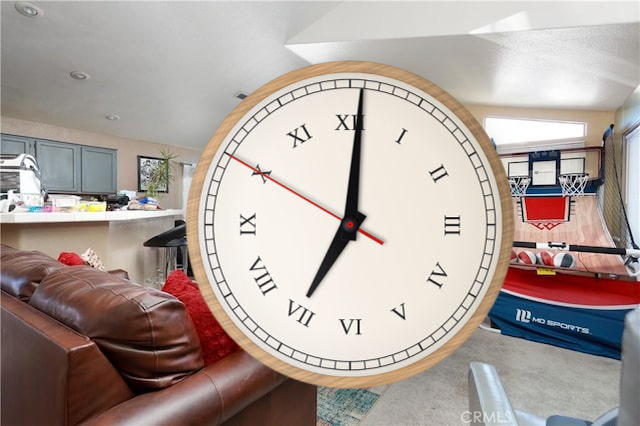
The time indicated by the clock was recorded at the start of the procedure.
7:00:50
